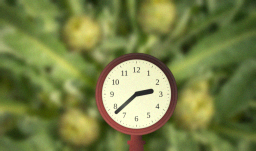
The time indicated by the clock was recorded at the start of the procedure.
2:38
